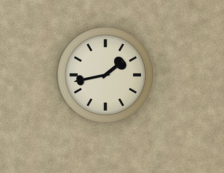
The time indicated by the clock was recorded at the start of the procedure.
1:43
